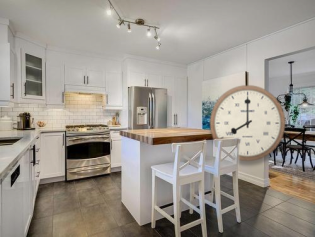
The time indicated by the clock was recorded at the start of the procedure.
8:00
